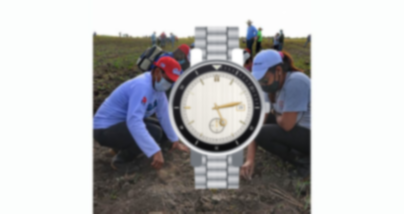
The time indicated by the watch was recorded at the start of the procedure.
5:13
